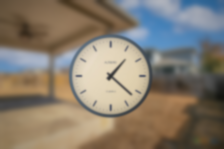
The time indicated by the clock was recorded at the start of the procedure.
1:22
